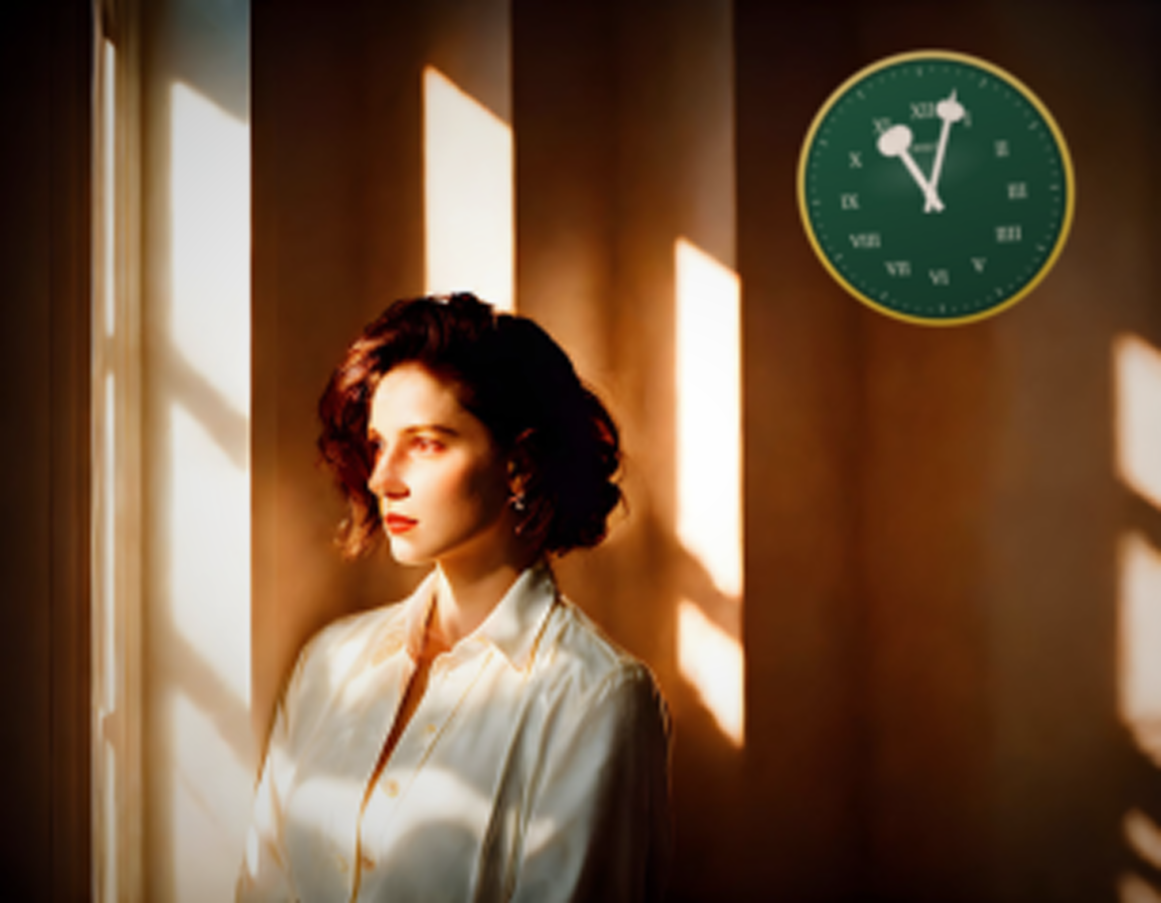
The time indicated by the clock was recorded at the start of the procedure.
11:03
